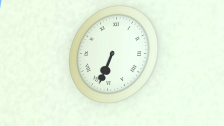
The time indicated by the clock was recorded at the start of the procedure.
6:33
